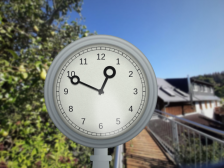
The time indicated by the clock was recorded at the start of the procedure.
12:49
